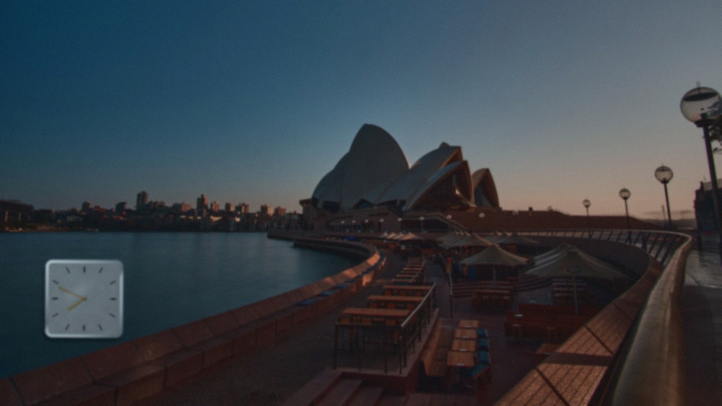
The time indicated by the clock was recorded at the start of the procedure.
7:49
